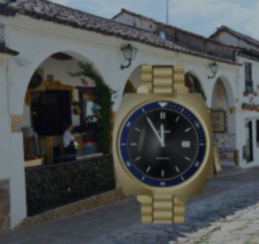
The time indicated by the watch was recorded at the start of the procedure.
11:55
